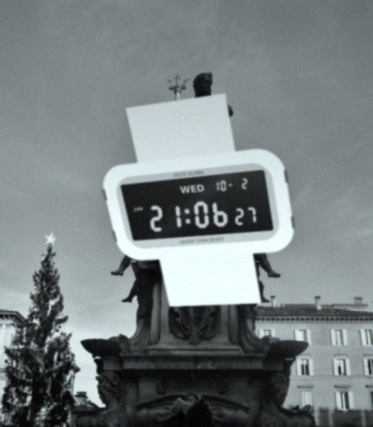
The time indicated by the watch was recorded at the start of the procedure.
21:06:27
